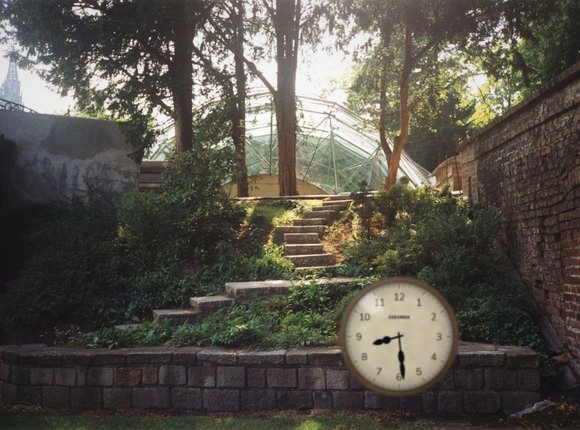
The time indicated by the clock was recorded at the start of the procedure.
8:29
